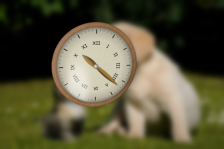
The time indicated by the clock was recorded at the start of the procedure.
10:22
